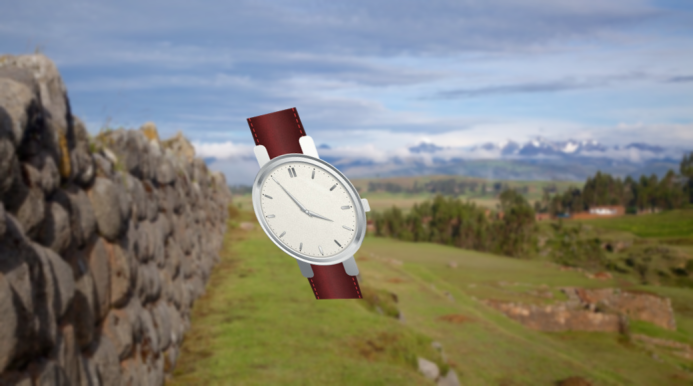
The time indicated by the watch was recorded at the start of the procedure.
3:55
